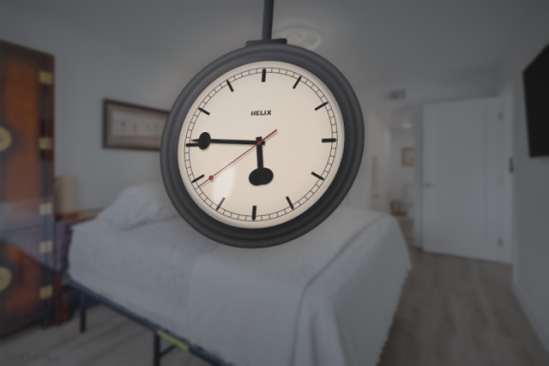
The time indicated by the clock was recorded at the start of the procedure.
5:45:39
